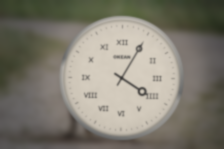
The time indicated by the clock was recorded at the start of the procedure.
4:05
